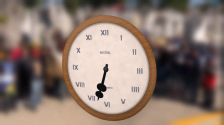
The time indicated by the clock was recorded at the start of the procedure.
6:33
